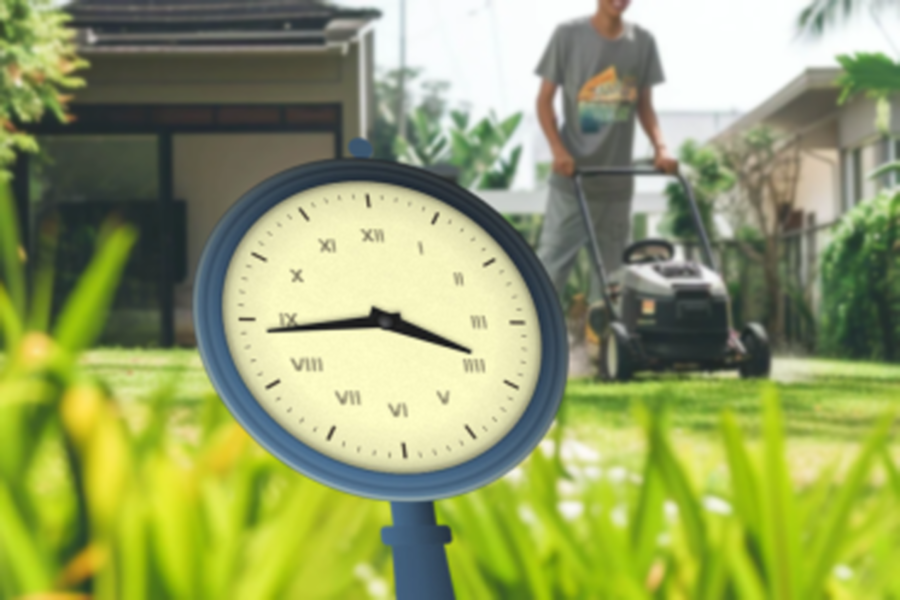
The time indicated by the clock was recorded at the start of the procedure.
3:44
